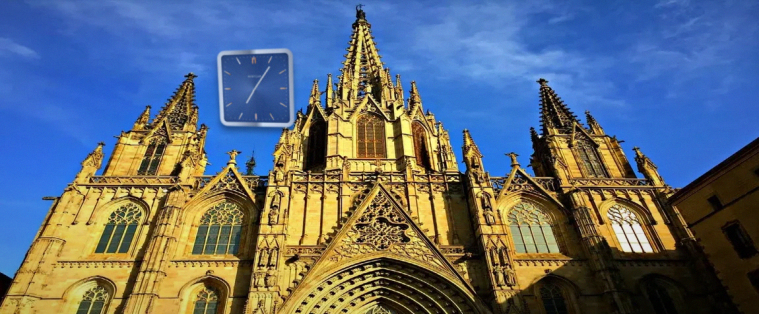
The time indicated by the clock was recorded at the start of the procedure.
7:06
